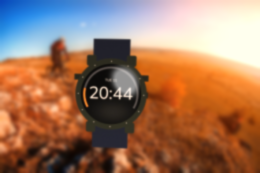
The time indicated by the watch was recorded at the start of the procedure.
20:44
